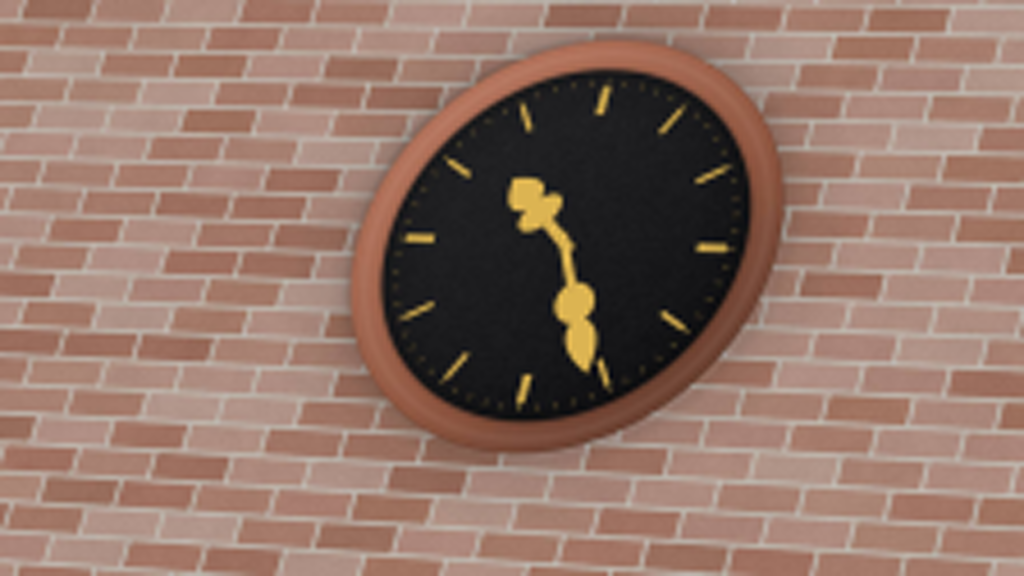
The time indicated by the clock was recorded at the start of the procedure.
10:26
